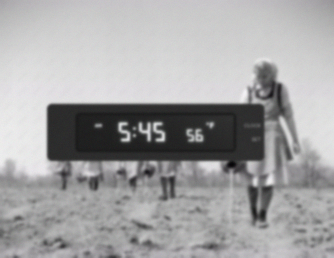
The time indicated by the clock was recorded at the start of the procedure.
5:45
